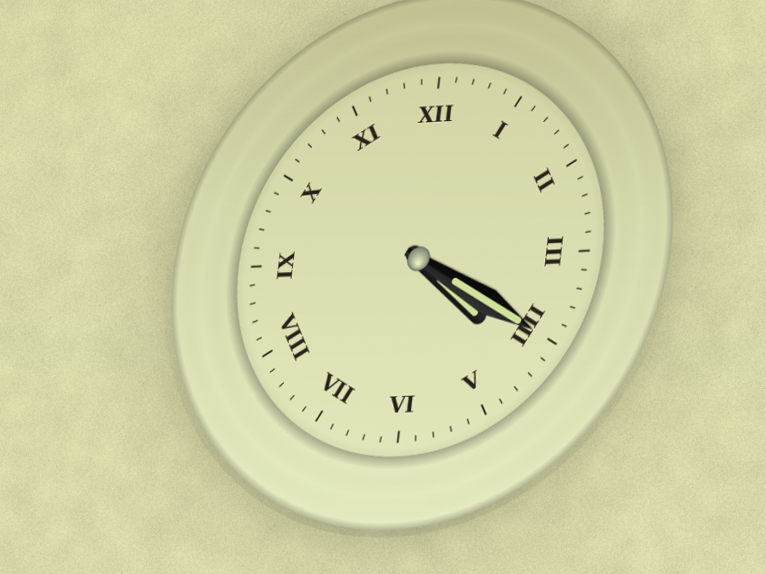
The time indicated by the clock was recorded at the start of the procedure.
4:20
